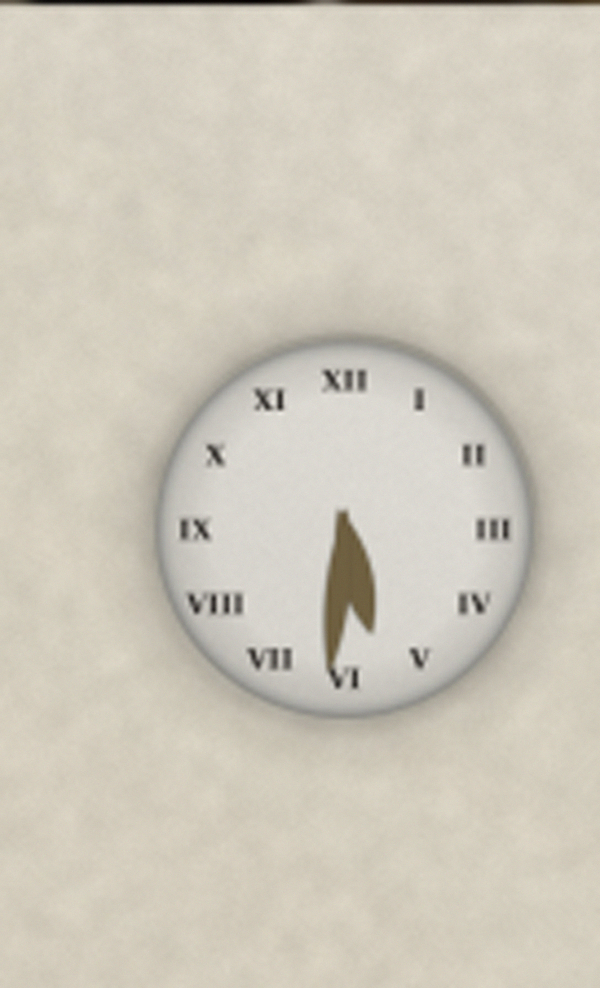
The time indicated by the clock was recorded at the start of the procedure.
5:31
